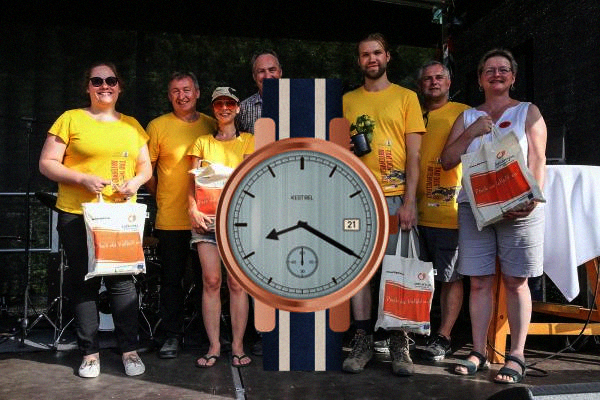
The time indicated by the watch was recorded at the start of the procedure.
8:20
